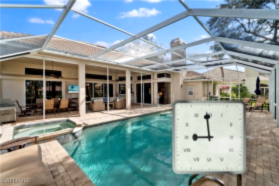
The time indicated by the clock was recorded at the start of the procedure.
8:59
